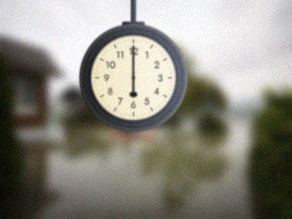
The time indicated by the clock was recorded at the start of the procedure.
6:00
